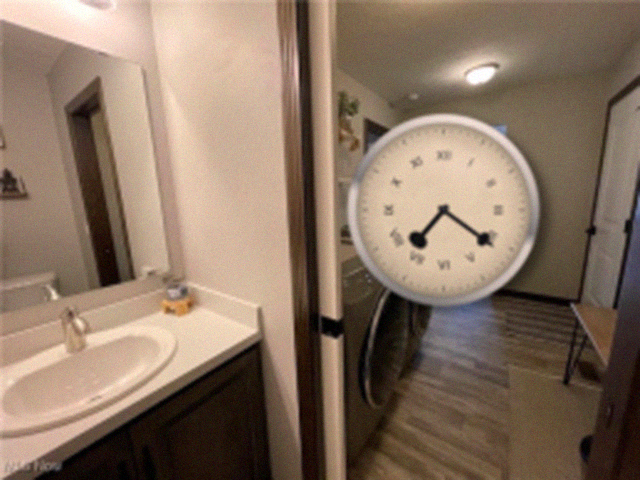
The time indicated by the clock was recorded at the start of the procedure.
7:21
